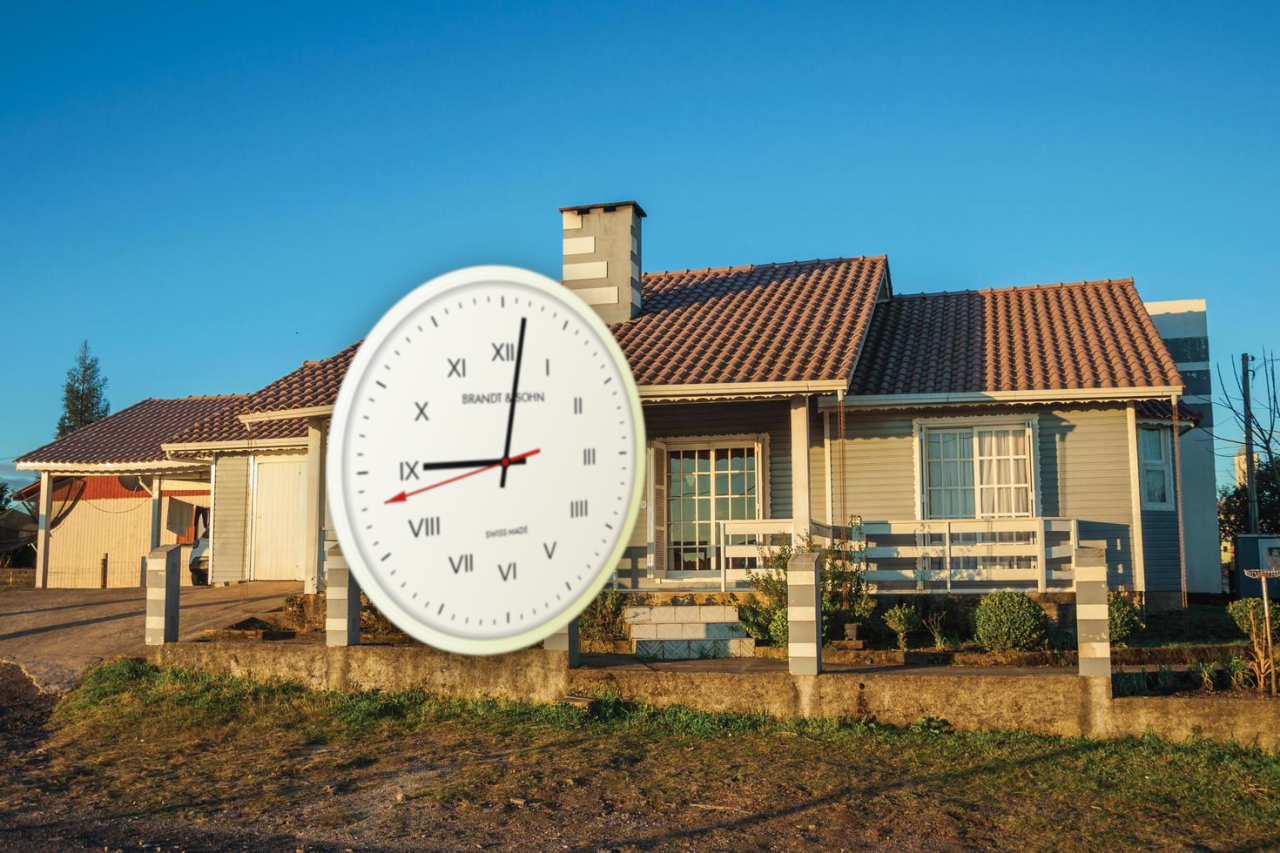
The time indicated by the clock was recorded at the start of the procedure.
9:01:43
